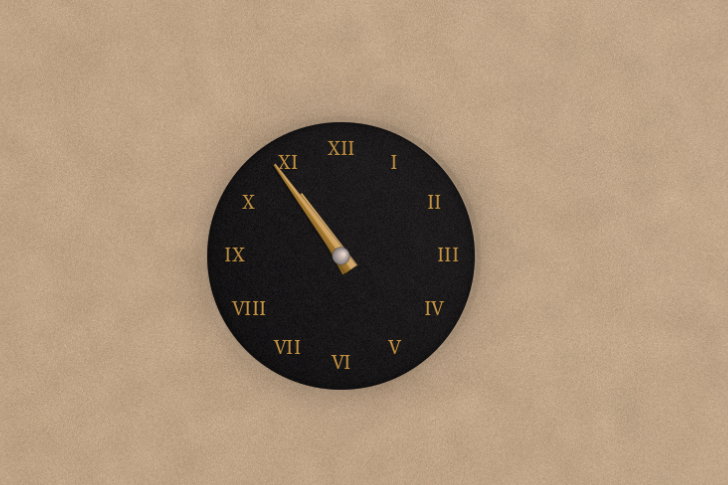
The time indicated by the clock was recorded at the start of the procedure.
10:54
